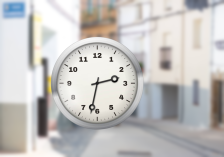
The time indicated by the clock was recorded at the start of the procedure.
2:32
